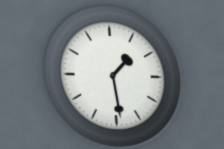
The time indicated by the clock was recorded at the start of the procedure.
1:29
